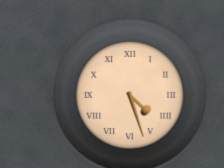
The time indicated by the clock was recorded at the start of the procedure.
4:27
